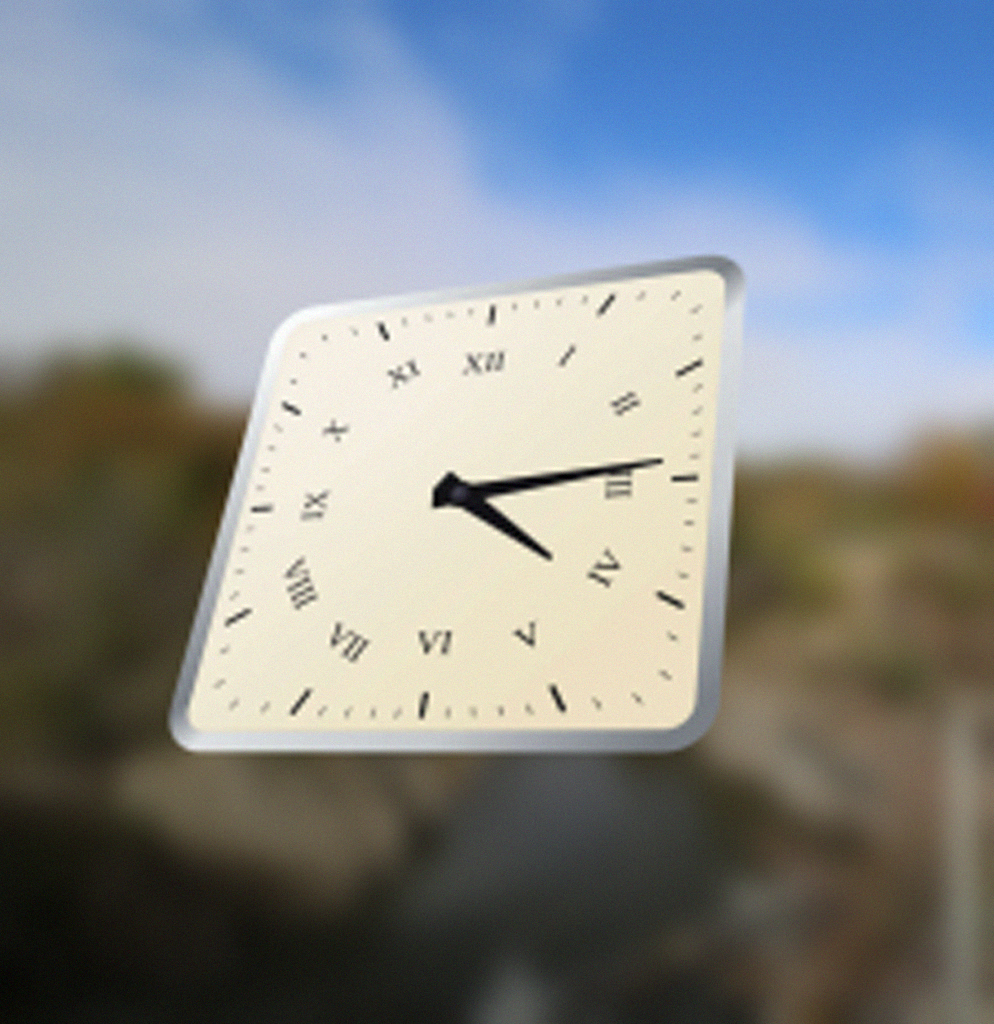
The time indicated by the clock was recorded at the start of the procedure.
4:14
